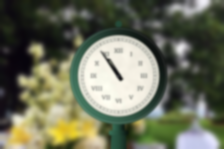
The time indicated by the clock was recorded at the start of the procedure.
10:54
